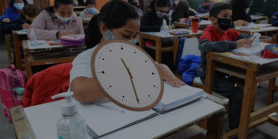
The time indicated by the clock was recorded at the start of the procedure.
11:30
